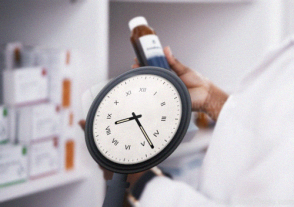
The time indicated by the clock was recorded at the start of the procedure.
8:23
